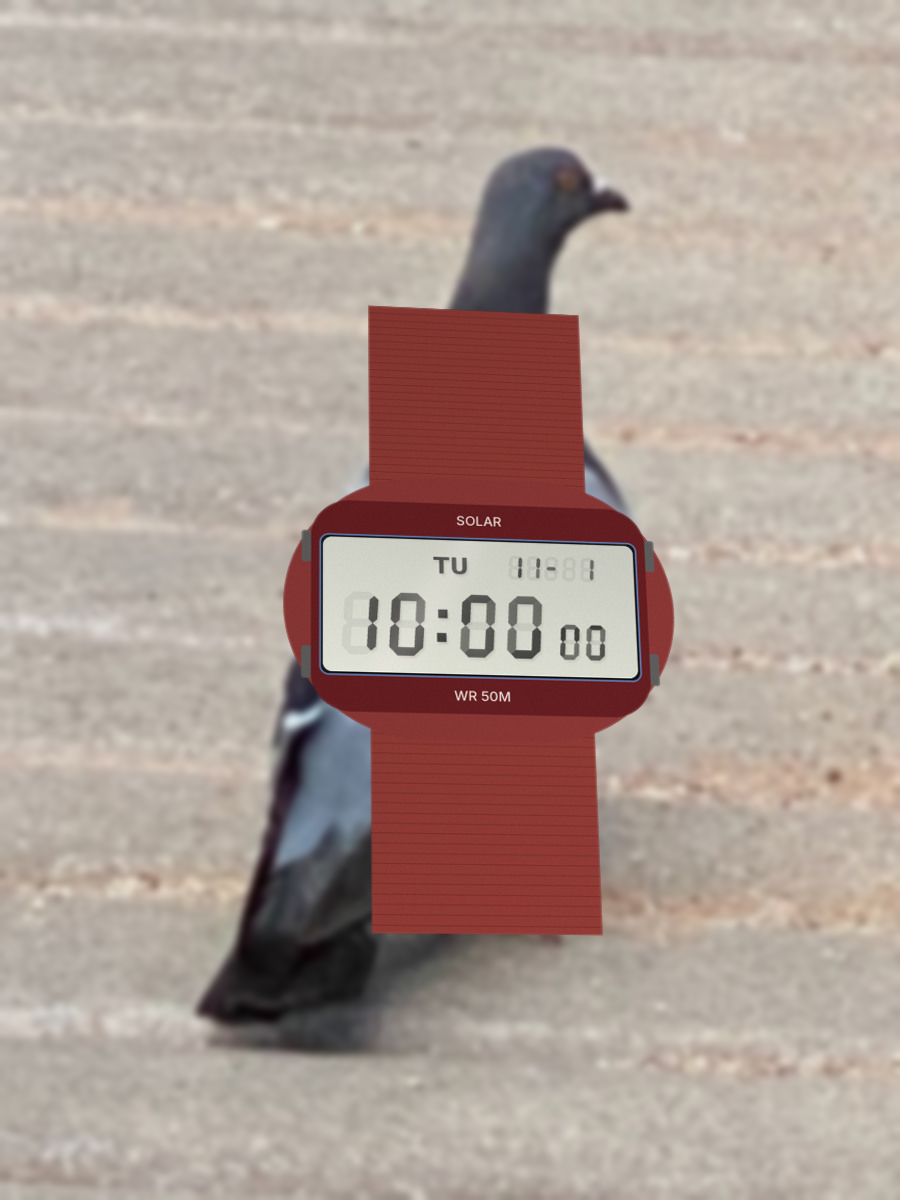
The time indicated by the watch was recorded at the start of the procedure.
10:00:00
